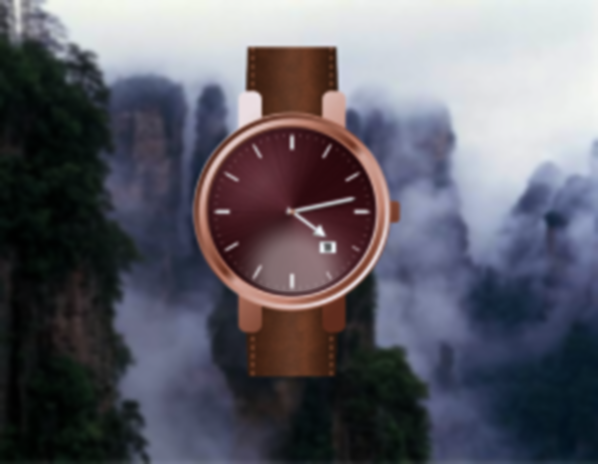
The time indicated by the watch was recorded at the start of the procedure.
4:13
